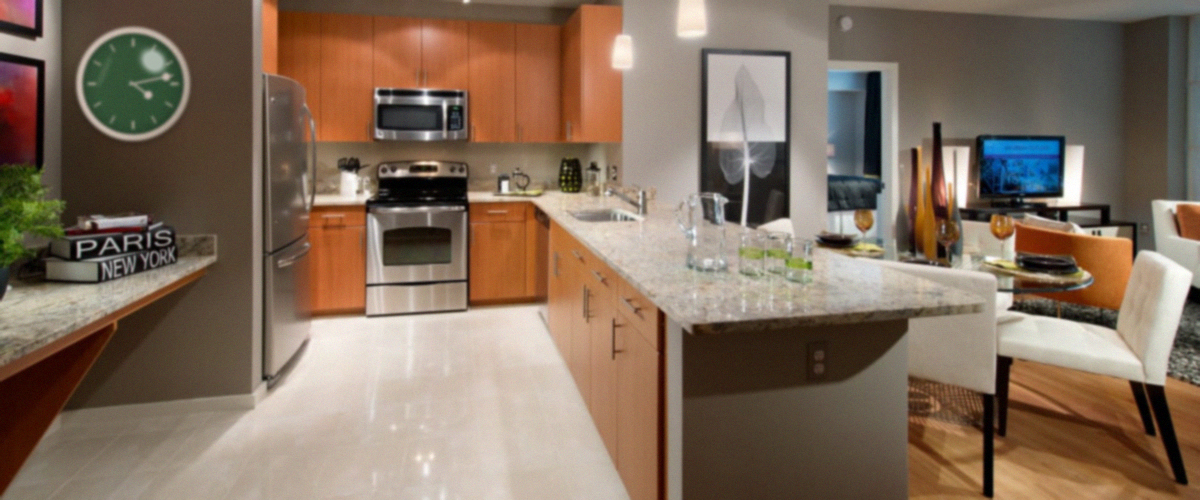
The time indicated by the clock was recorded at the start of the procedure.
4:13
